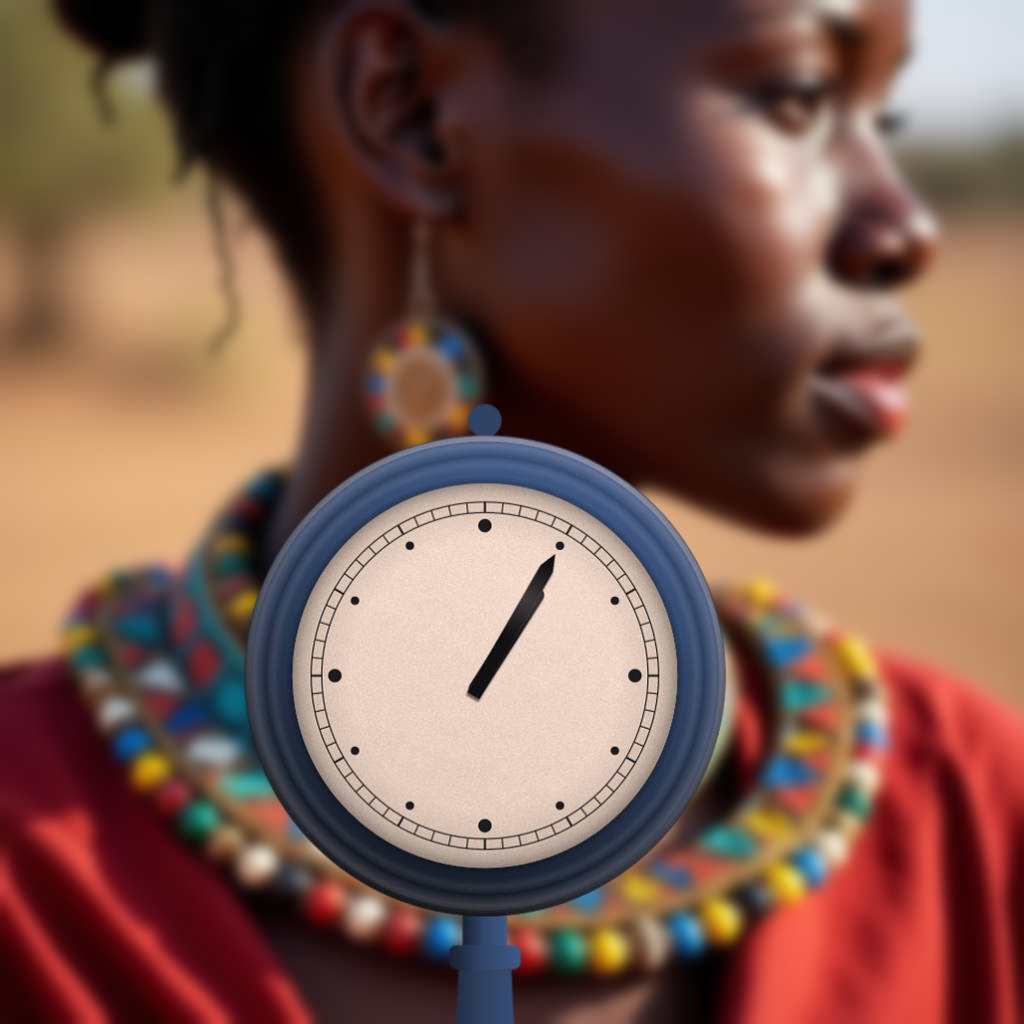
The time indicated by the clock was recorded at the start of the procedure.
1:05
